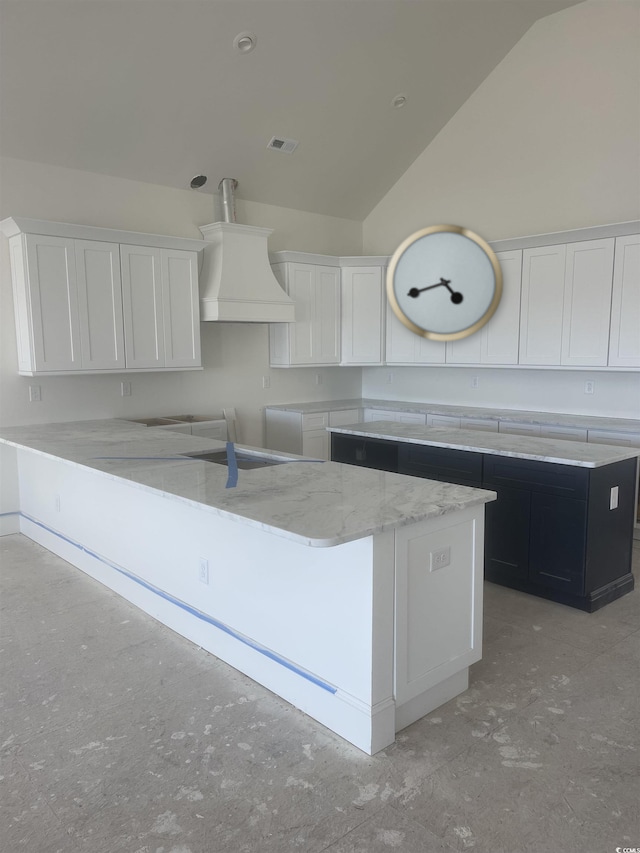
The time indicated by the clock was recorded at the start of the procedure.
4:42
